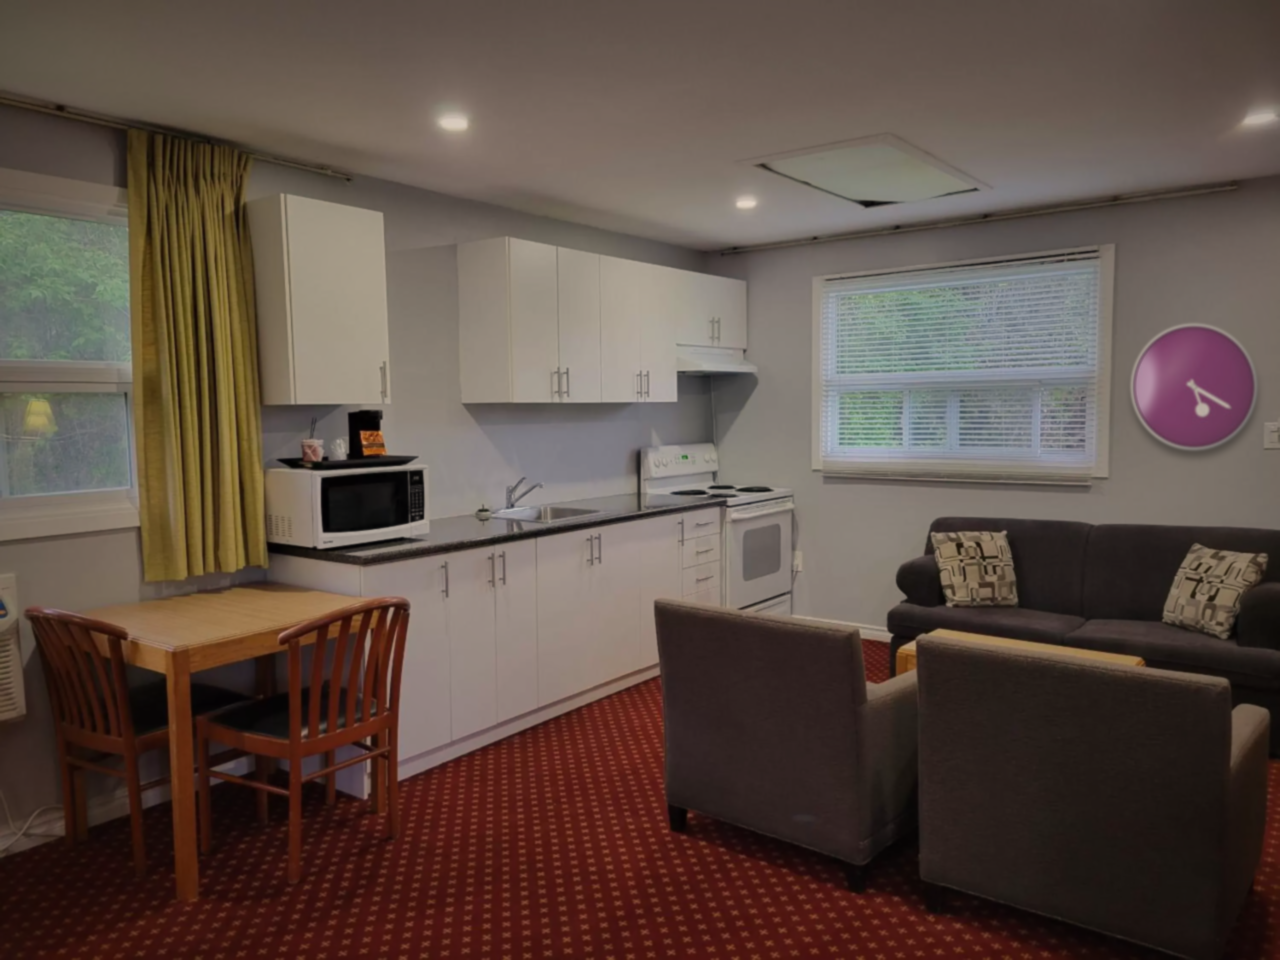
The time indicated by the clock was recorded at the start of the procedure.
5:20
